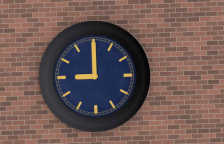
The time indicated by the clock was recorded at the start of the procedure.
9:00
